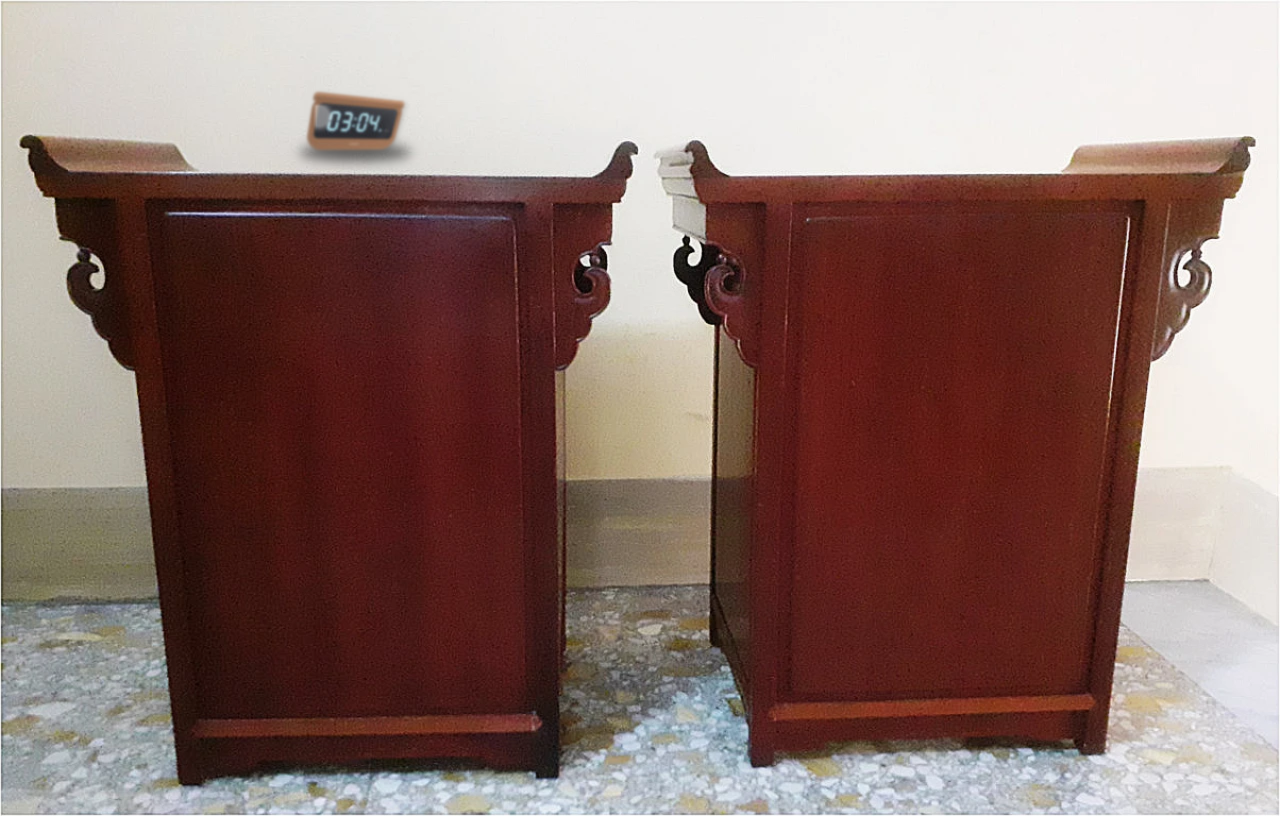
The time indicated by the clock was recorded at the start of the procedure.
3:04
